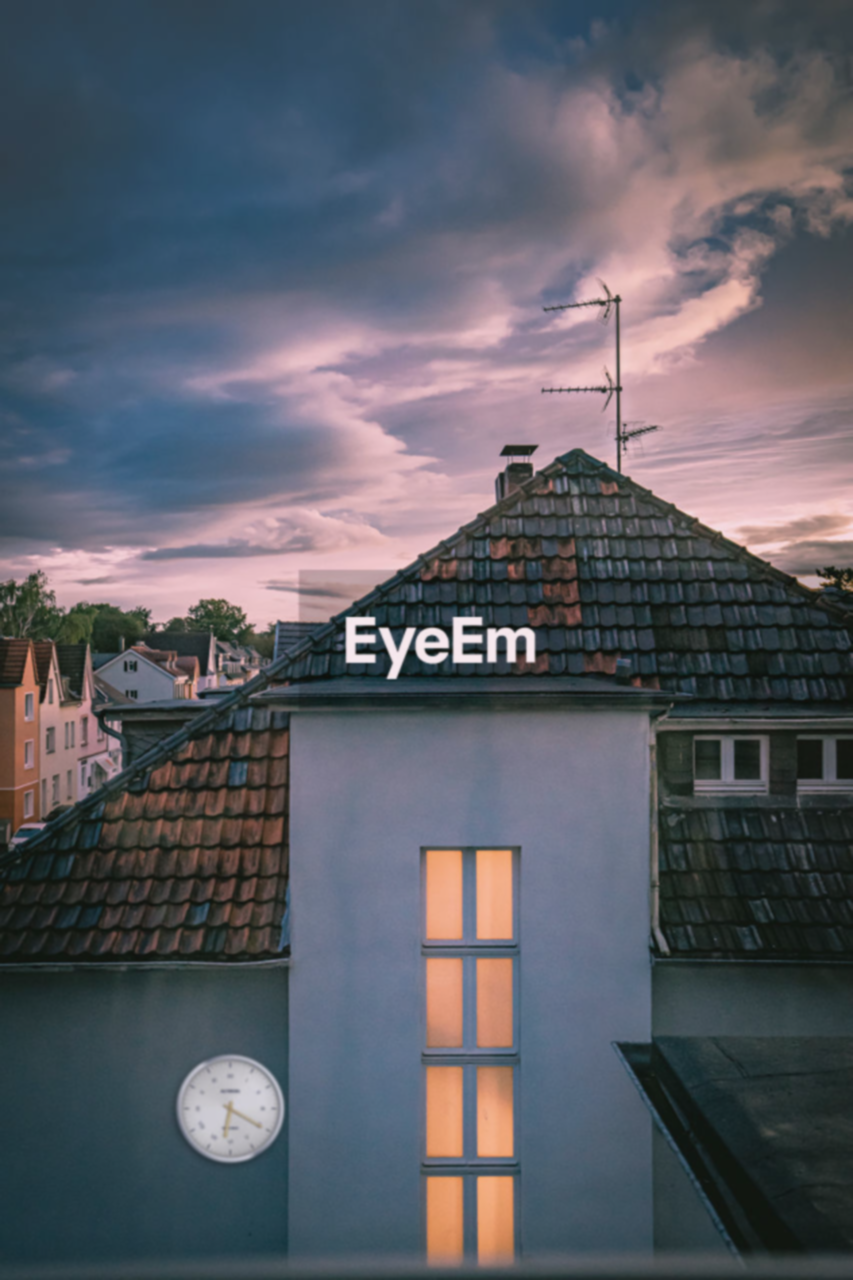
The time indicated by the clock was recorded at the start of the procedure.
6:20
